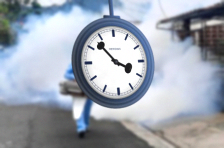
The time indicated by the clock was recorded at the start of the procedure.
3:53
